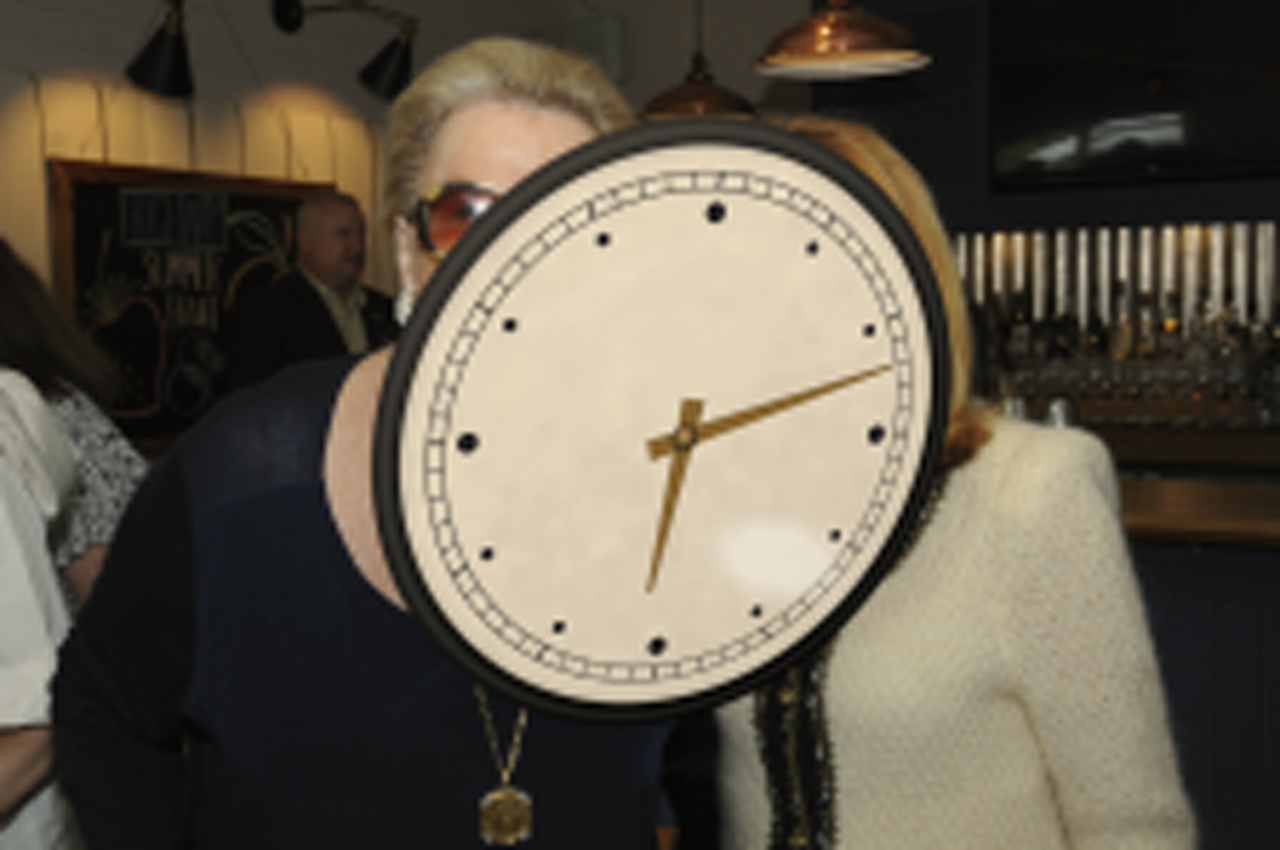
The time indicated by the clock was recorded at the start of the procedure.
6:12
